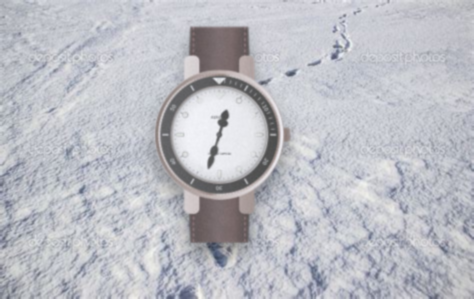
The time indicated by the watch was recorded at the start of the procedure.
12:33
